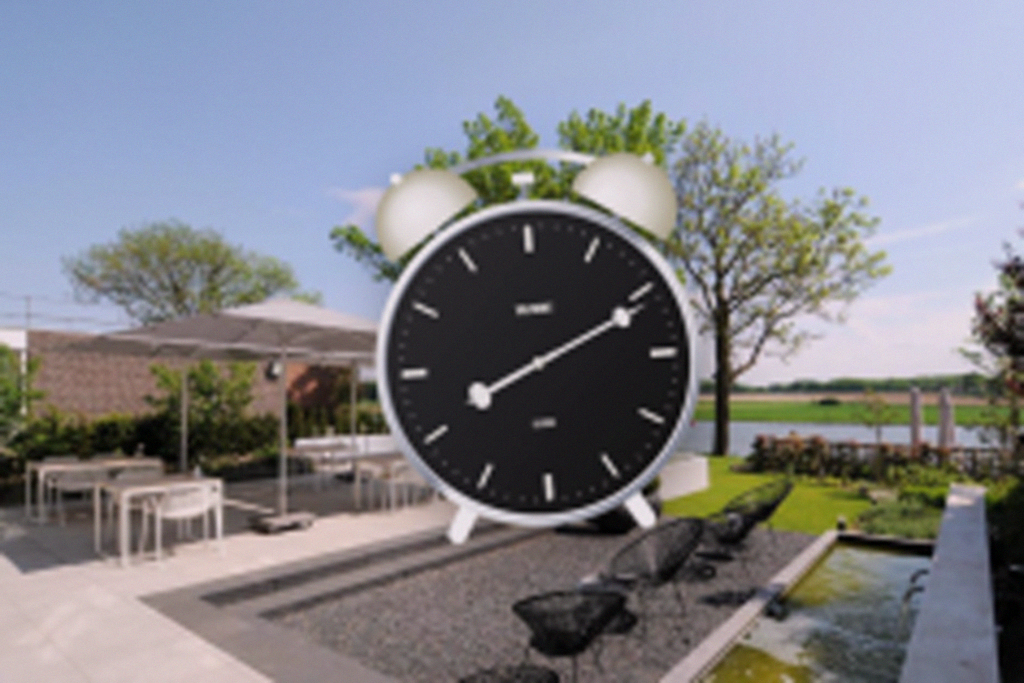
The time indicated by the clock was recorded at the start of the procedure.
8:11
